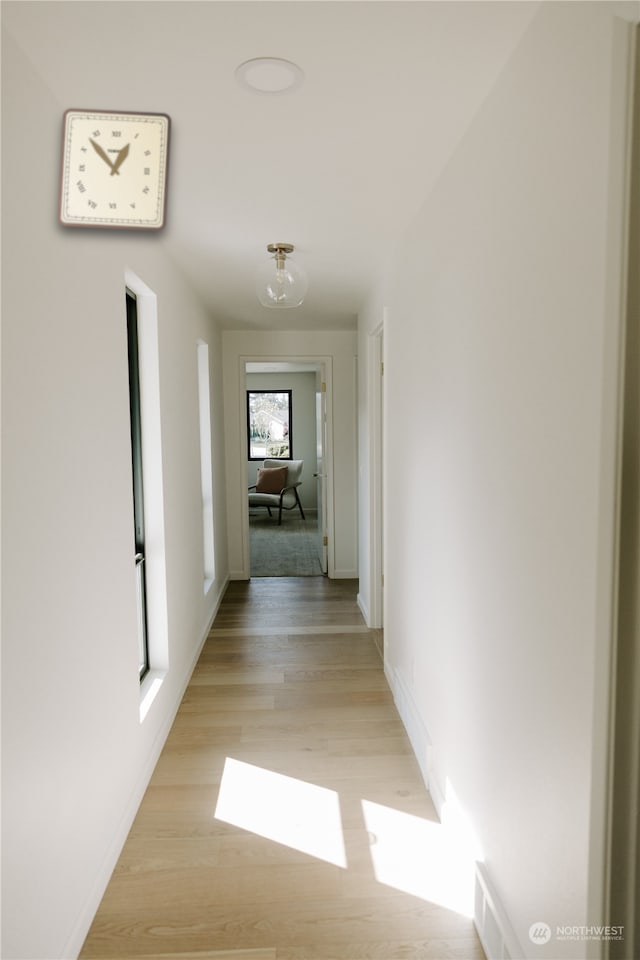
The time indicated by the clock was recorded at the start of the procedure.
12:53
